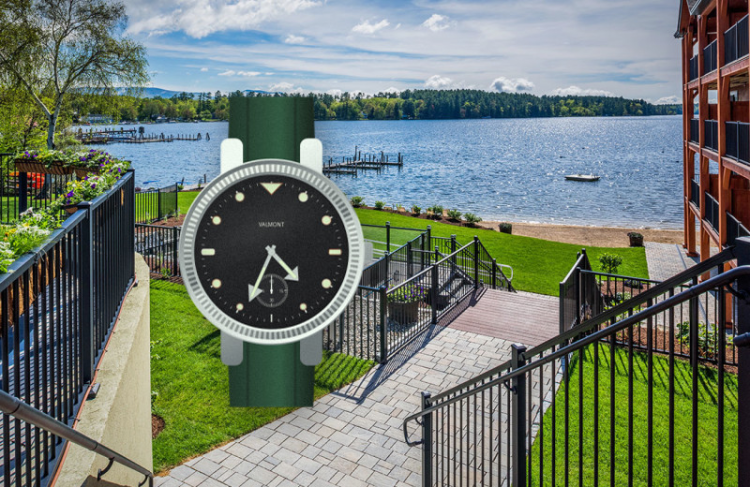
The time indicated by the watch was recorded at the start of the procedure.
4:34
